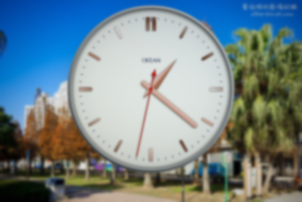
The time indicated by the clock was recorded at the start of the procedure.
1:21:32
